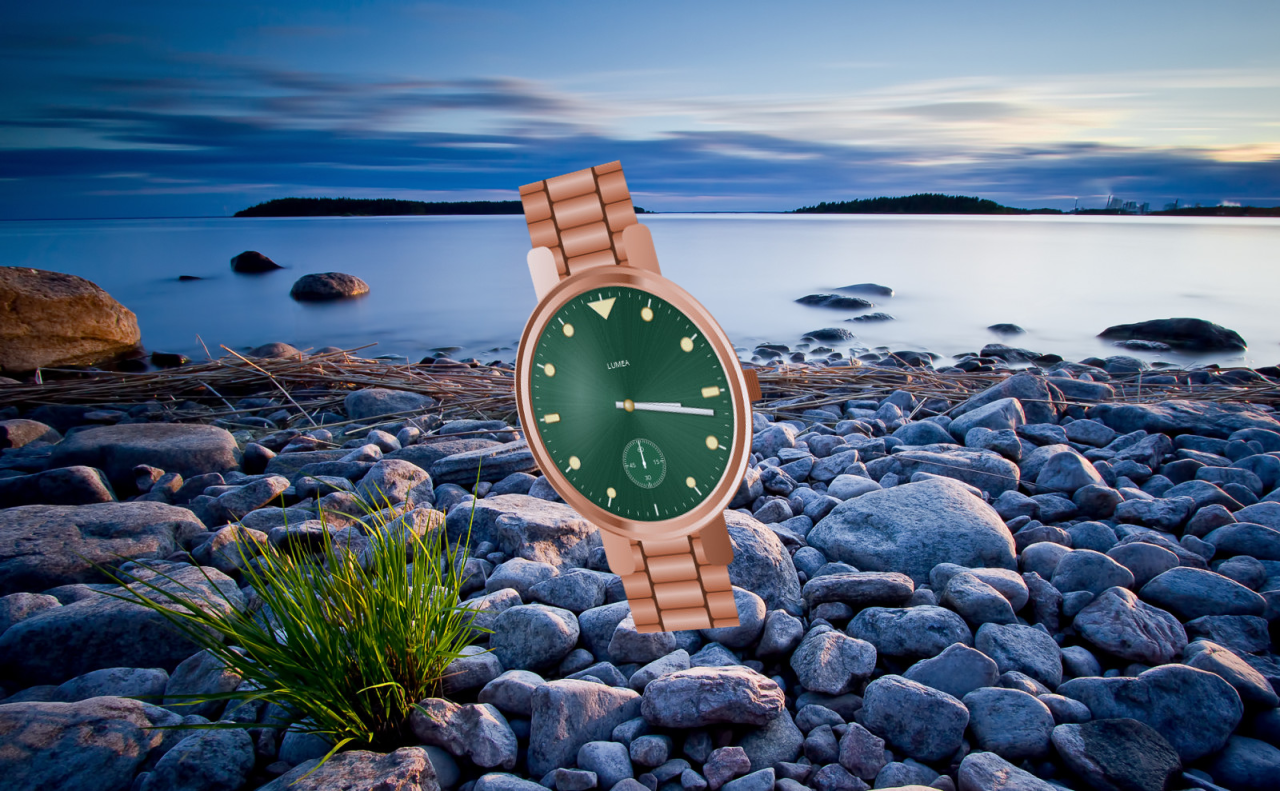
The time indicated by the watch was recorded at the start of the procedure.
3:17
